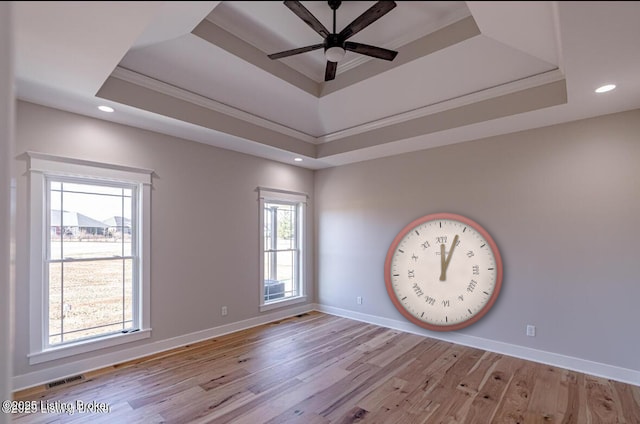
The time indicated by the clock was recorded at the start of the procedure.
12:04
